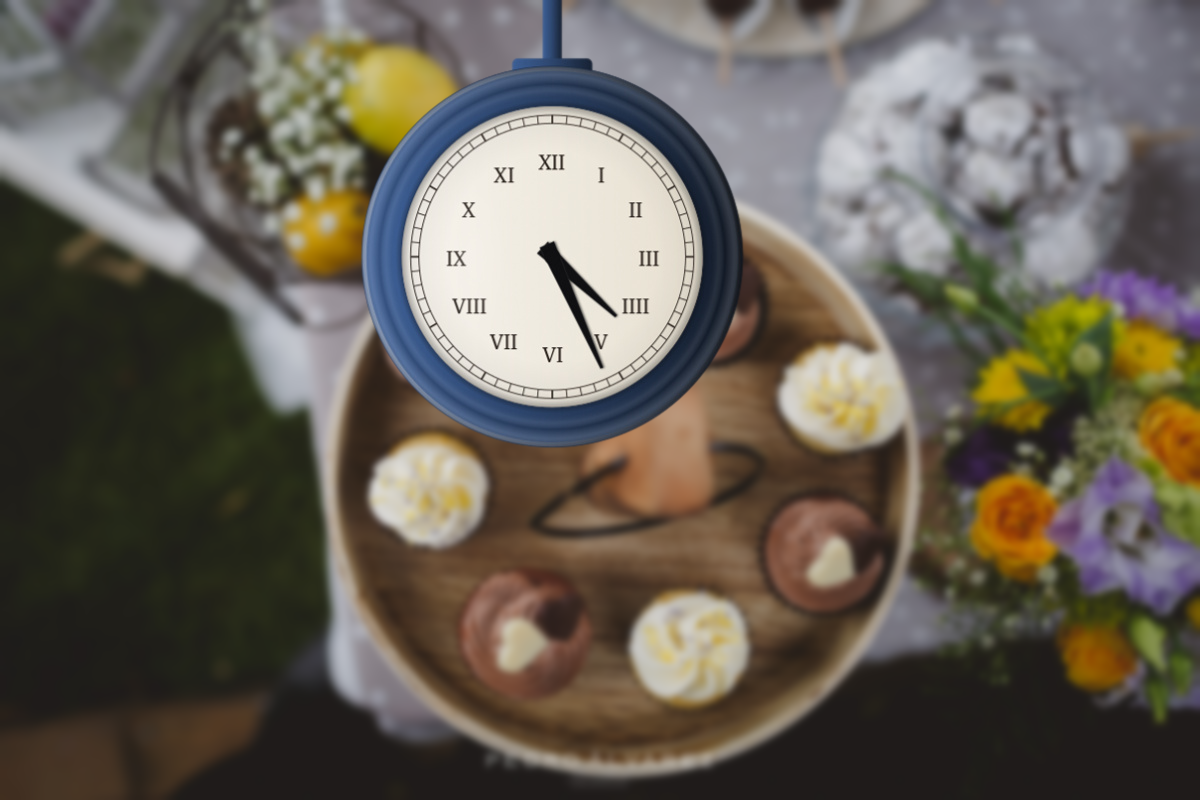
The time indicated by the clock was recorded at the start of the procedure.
4:26
